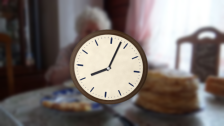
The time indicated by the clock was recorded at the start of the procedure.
8:03
